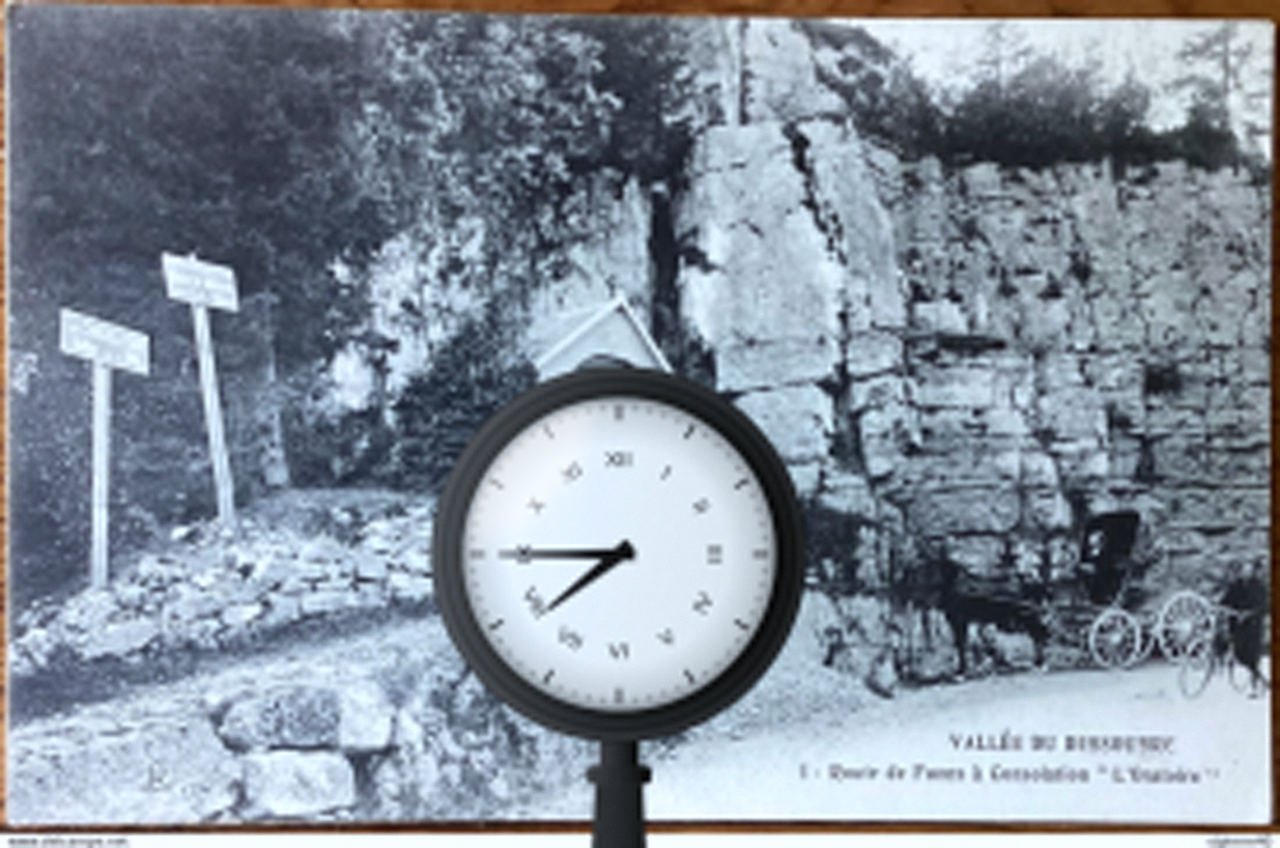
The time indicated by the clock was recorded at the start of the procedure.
7:45
